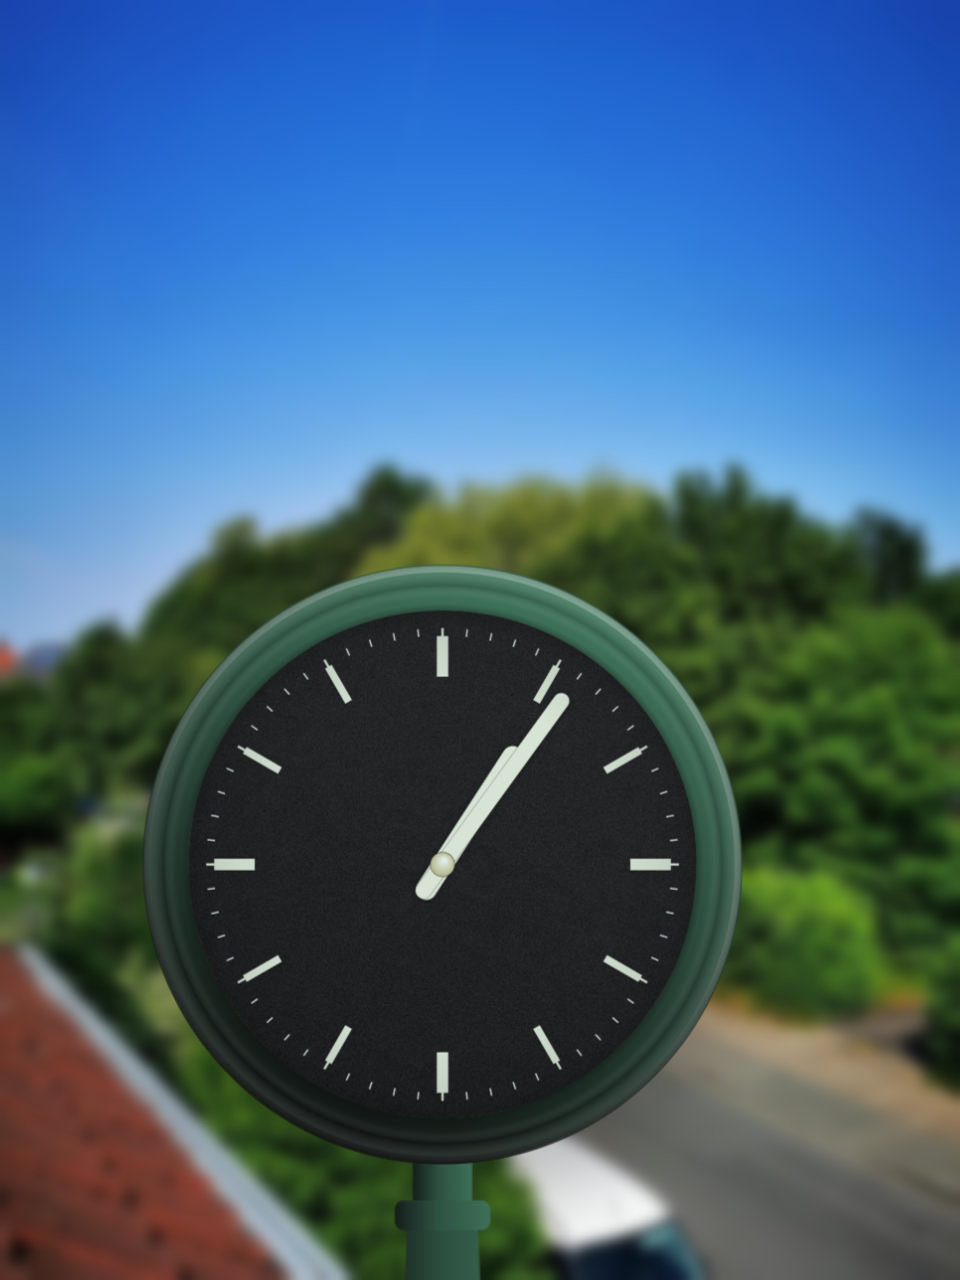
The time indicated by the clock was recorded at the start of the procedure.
1:06
